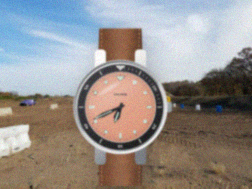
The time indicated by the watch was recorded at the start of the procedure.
6:41
